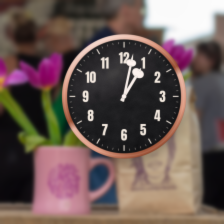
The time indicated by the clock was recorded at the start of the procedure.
1:02
